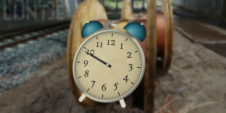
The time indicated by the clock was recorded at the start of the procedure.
9:49
